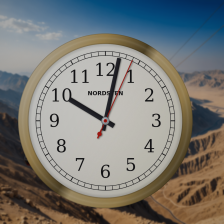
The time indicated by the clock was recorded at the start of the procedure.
10:02:04
